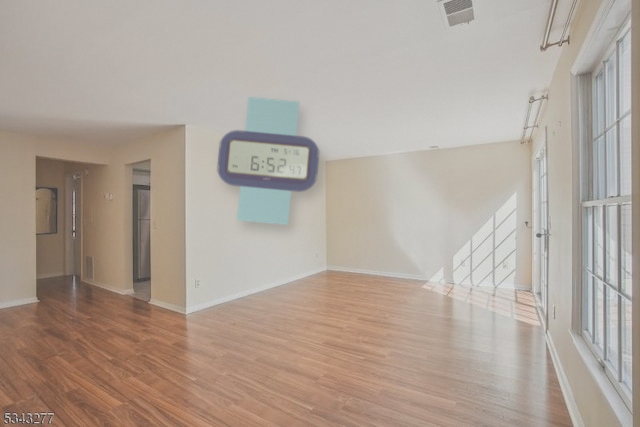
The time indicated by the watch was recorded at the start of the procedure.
6:52
